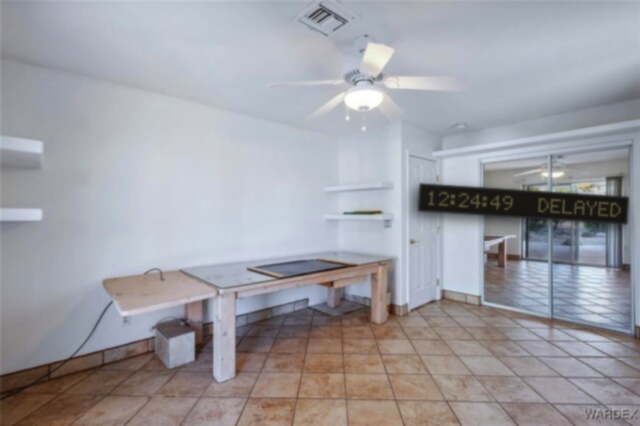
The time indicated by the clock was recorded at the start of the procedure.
12:24:49
